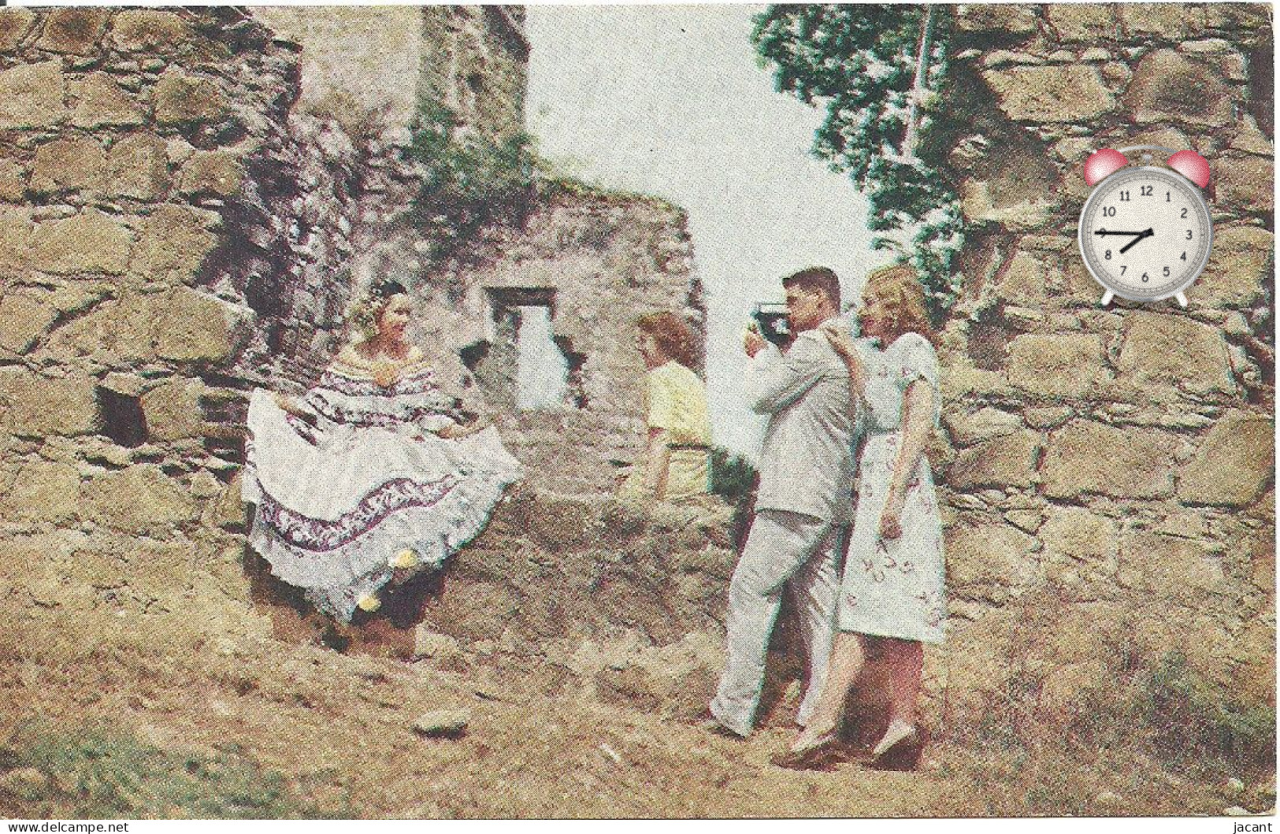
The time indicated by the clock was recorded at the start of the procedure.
7:45
